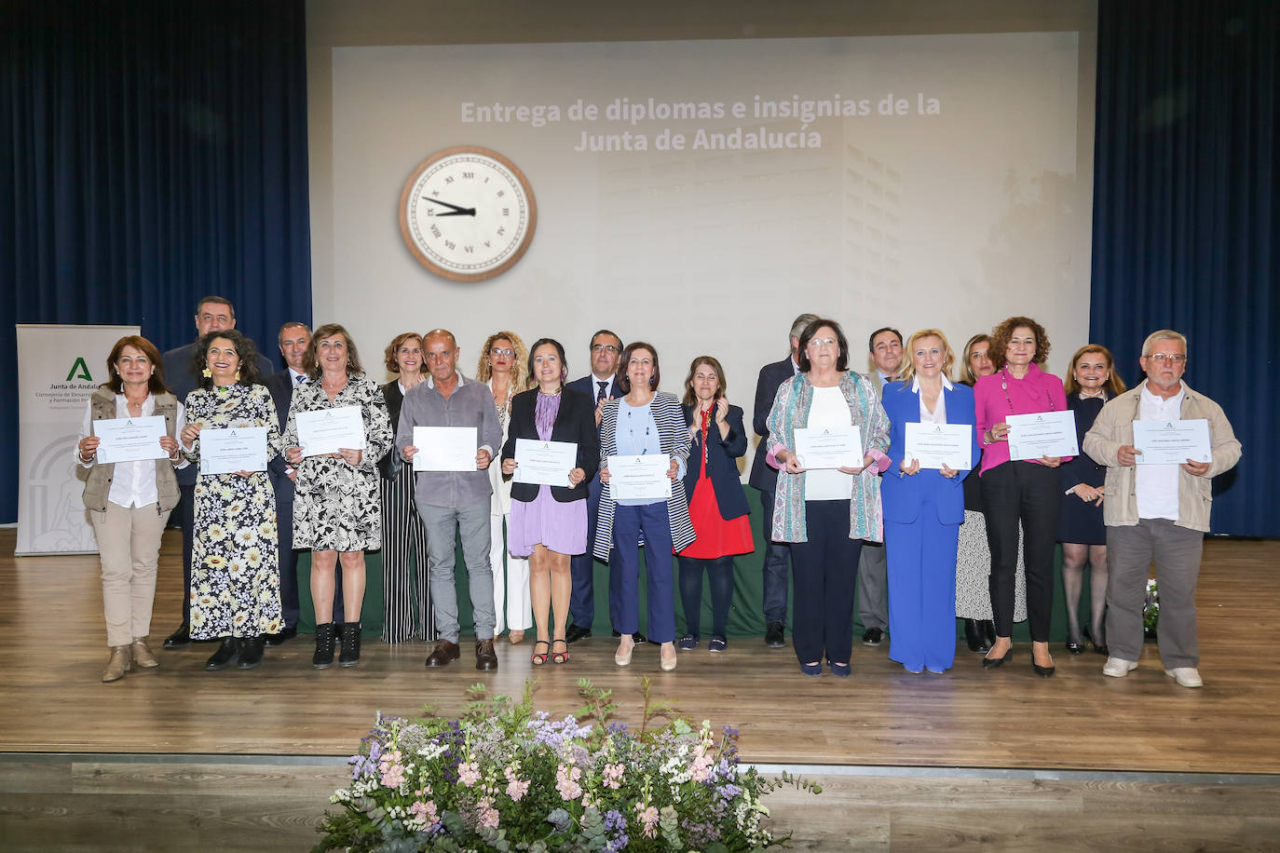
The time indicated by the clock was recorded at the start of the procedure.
8:48
